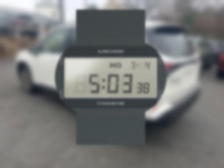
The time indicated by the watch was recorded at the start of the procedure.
5:03
